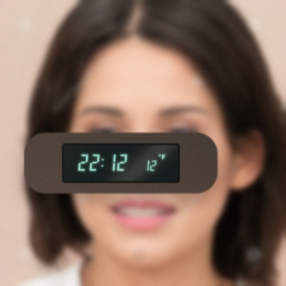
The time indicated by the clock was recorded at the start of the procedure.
22:12
